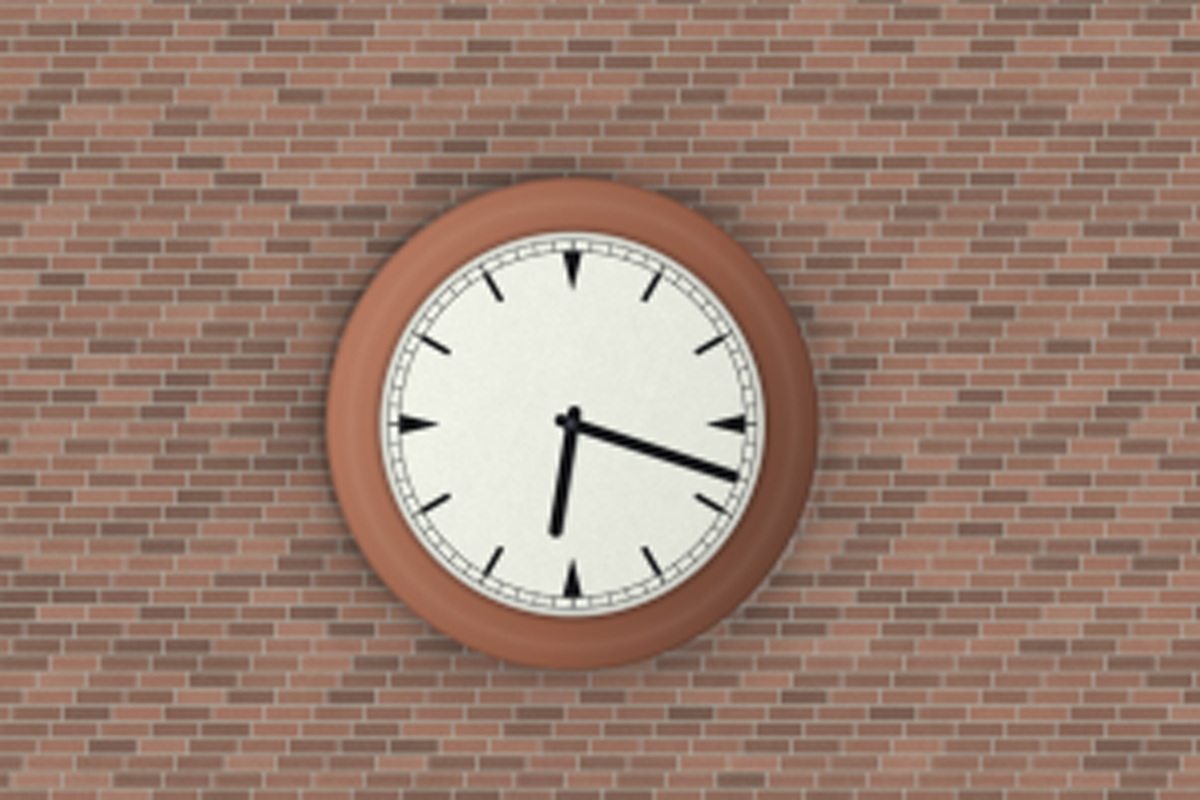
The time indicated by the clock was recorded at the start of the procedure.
6:18
